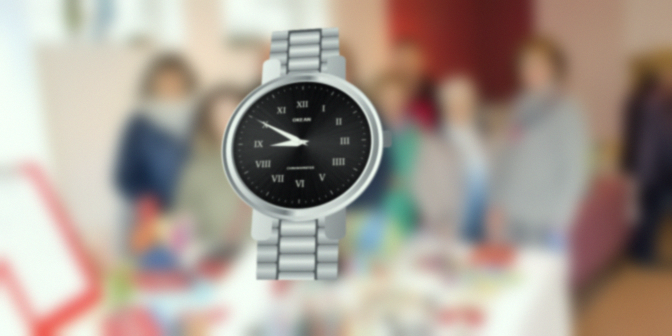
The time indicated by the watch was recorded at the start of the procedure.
8:50
